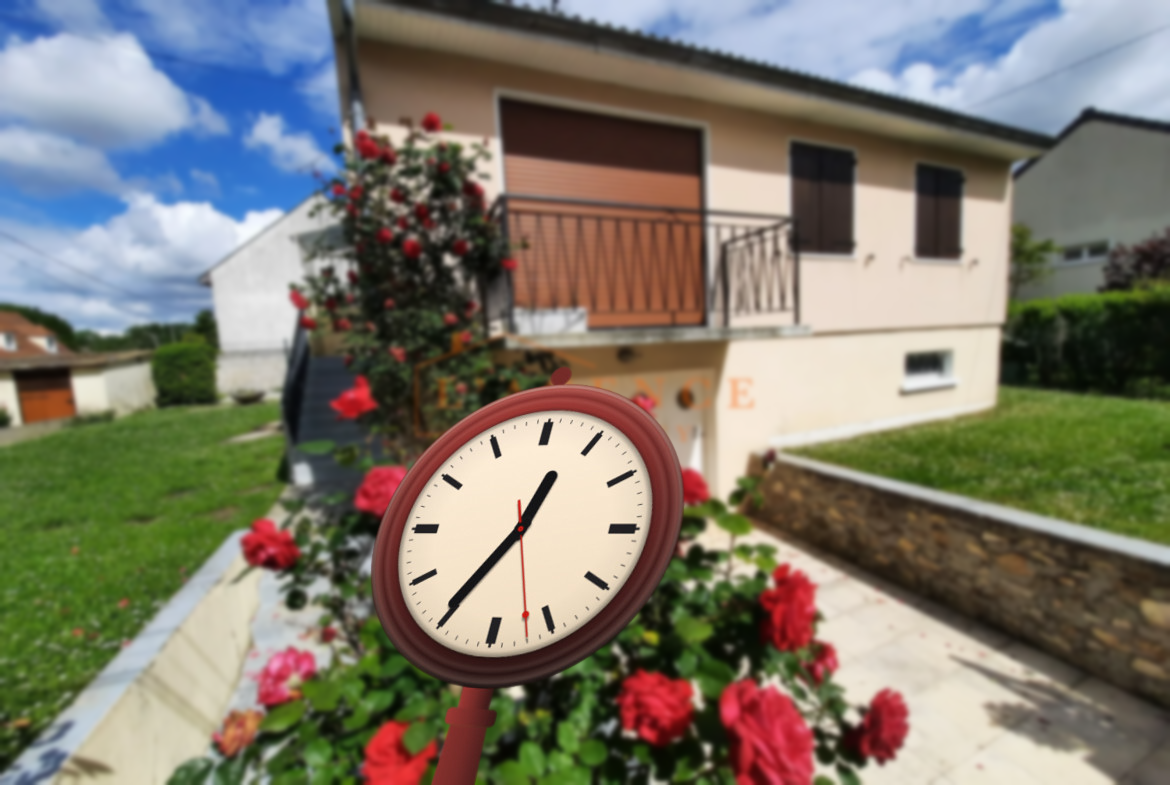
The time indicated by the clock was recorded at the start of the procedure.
12:35:27
